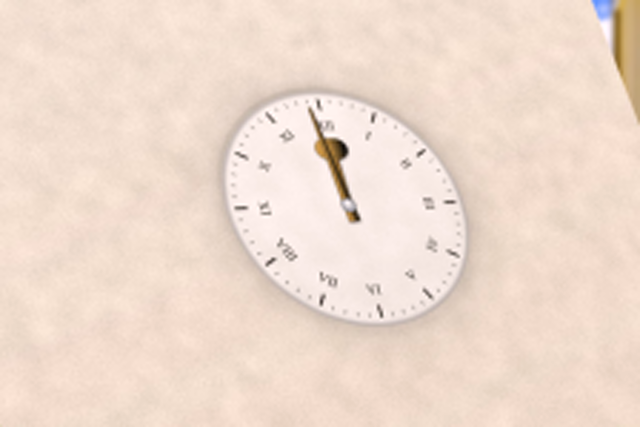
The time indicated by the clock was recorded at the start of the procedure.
11:59
